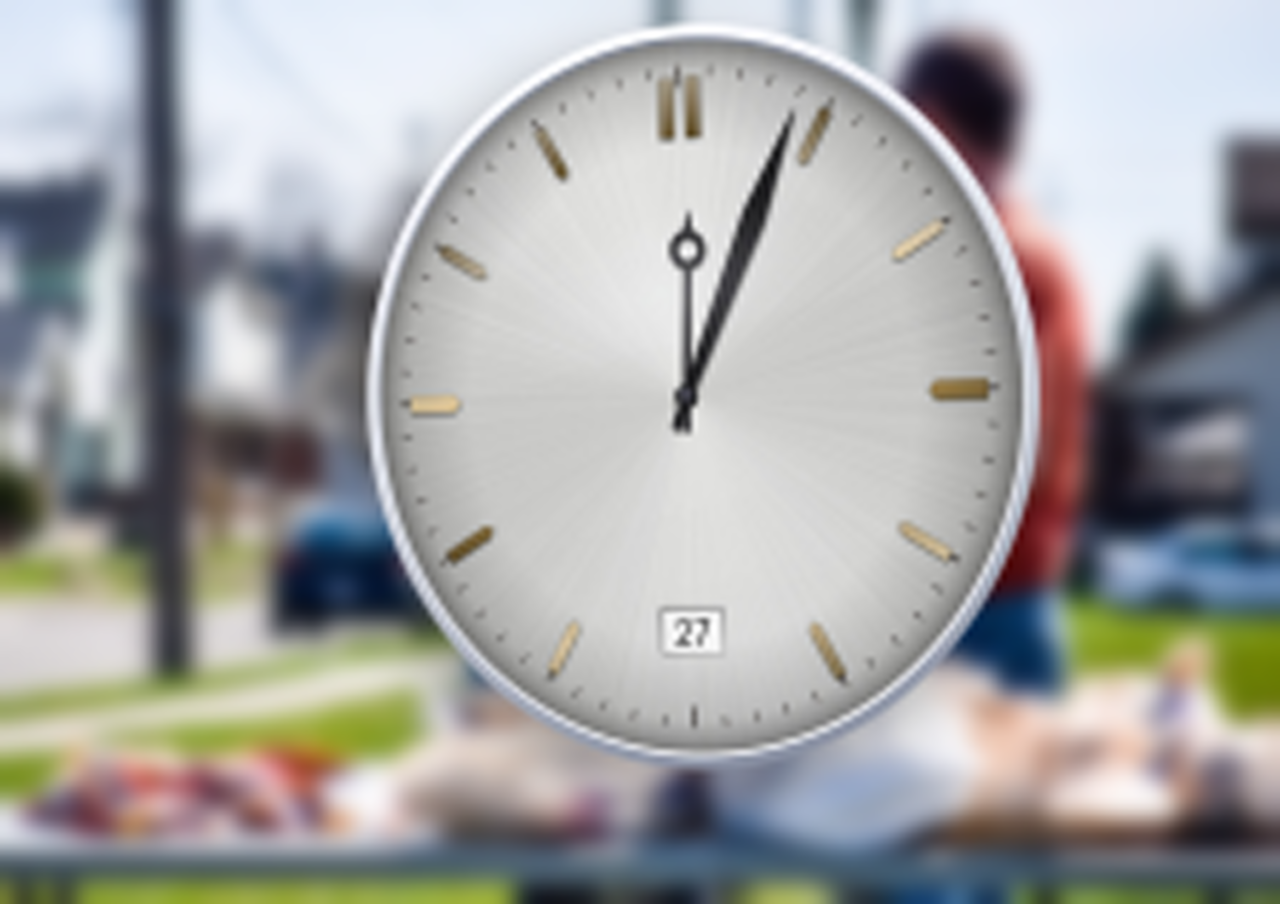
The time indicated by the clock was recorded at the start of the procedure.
12:04
